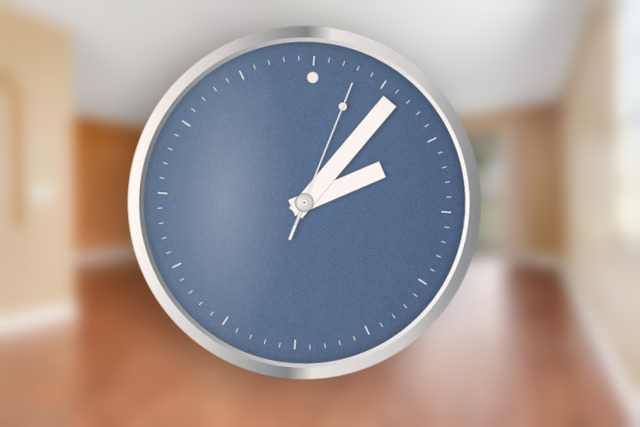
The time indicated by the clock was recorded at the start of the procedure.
2:06:03
